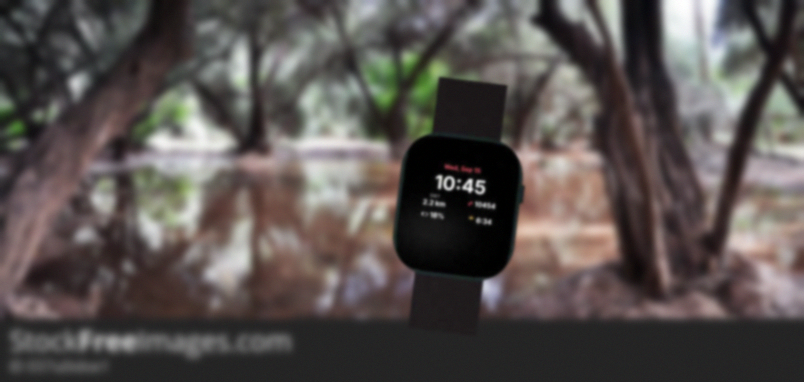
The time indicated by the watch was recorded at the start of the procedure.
10:45
